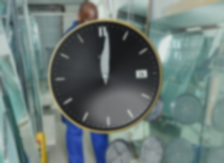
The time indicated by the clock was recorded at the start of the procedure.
12:01
